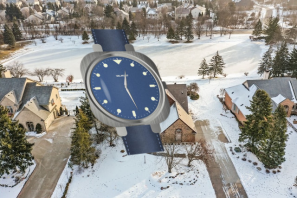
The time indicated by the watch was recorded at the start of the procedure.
12:28
